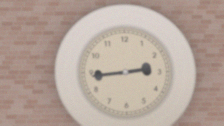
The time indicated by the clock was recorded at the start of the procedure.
2:44
